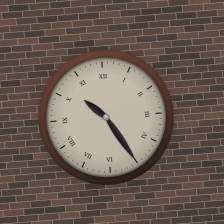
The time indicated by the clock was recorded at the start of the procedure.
10:25
